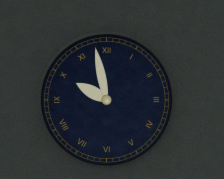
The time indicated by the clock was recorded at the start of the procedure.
9:58
